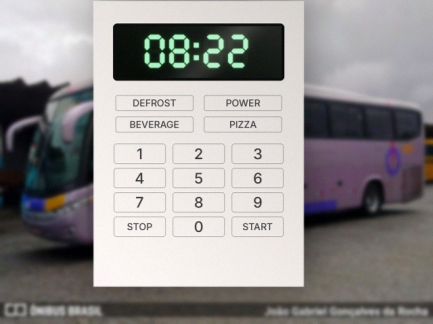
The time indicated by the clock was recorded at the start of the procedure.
8:22
